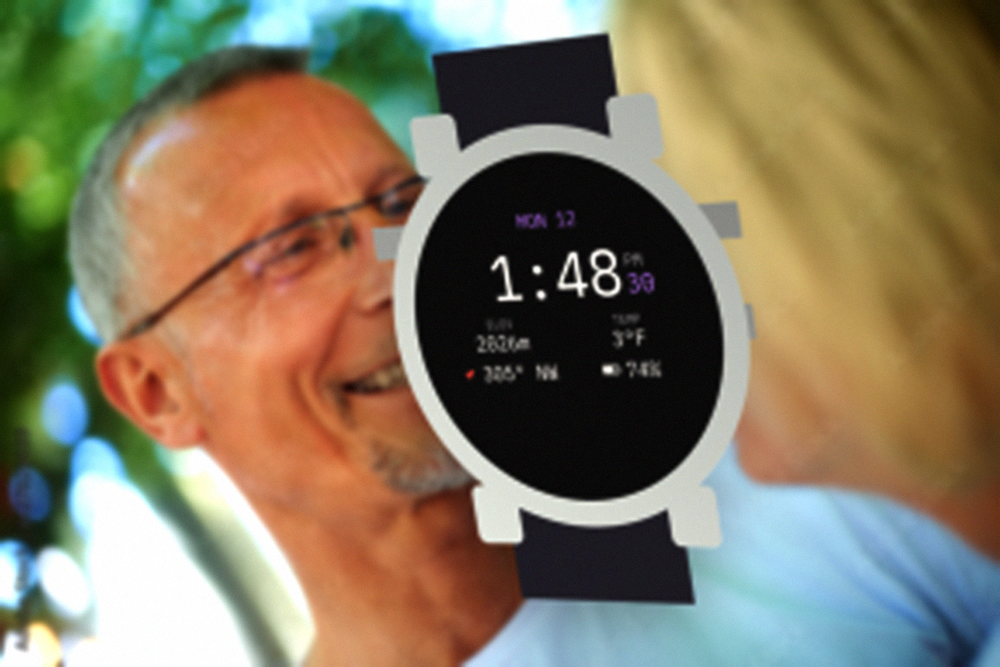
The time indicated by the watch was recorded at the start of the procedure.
1:48
